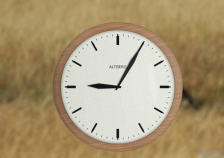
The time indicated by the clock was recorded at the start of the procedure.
9:05
